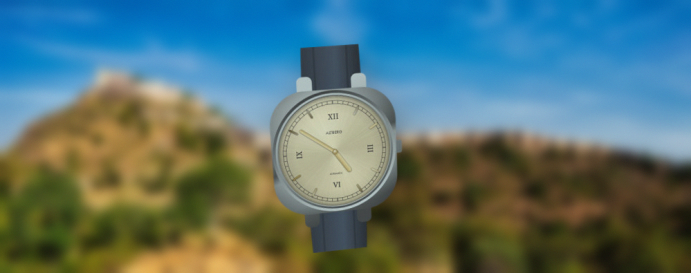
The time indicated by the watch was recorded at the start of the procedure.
4:51
